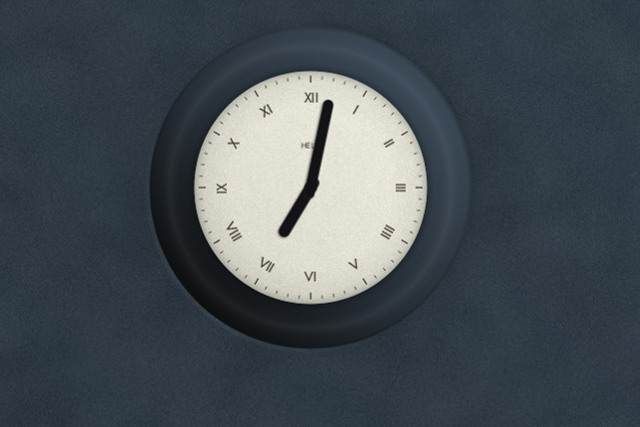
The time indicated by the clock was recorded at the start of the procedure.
7:02
